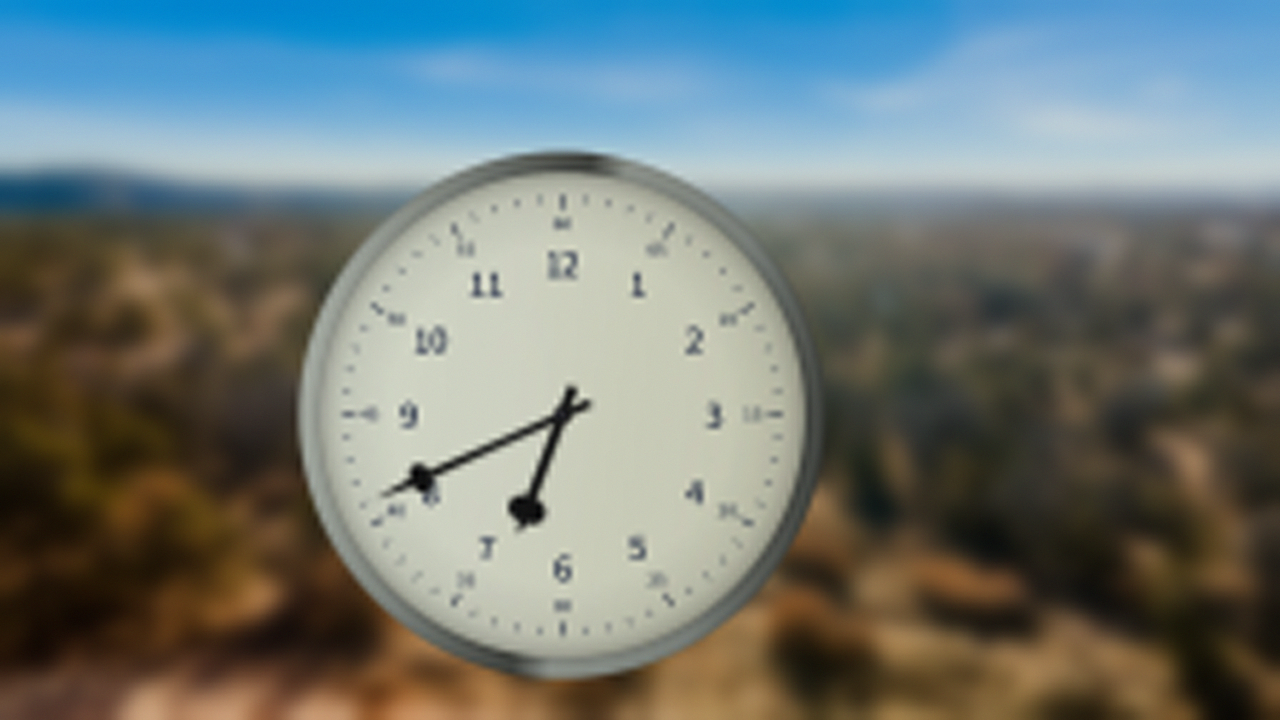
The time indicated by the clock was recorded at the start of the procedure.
6:41
